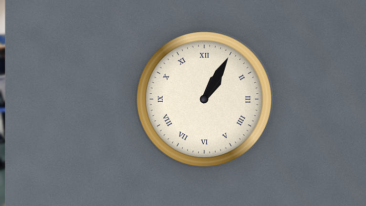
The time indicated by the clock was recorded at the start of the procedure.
1:05
